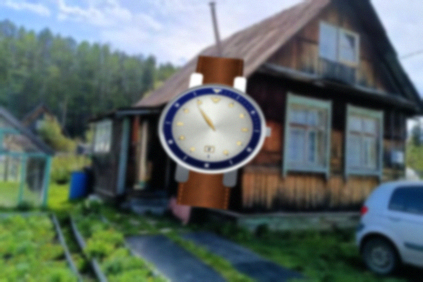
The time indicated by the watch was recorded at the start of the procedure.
10:54
